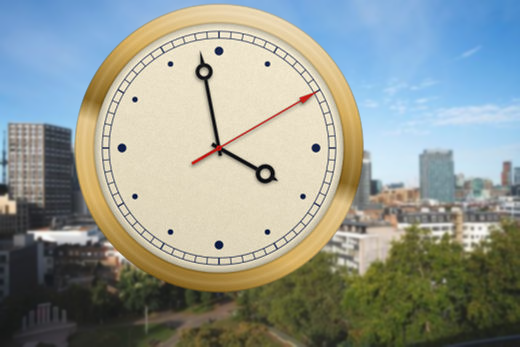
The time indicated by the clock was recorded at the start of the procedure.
3:58:10
